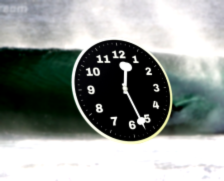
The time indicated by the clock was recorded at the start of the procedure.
12:27
